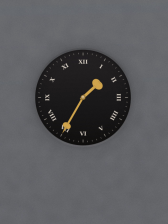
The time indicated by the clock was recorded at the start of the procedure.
1:35
